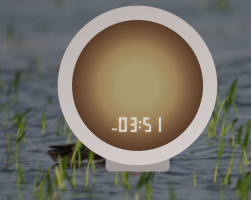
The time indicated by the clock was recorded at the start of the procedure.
3:51
